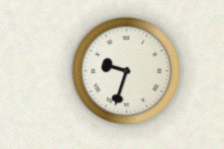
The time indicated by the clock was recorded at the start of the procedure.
9:33
